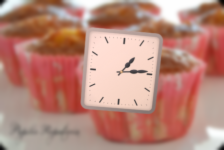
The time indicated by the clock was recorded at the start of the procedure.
1:14
